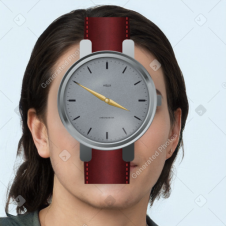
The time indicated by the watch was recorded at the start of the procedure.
3:50
